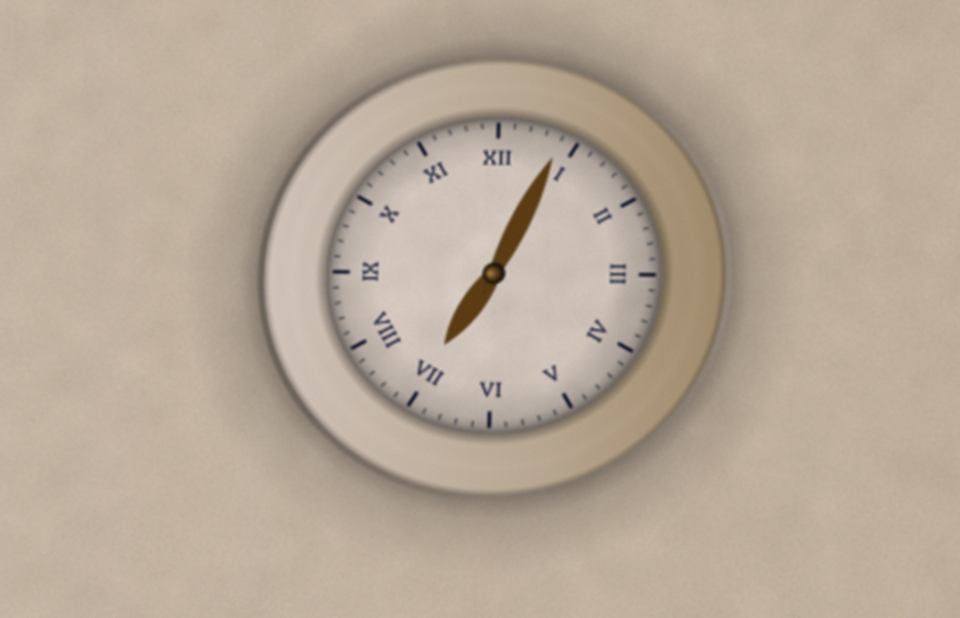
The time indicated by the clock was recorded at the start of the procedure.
7:04
